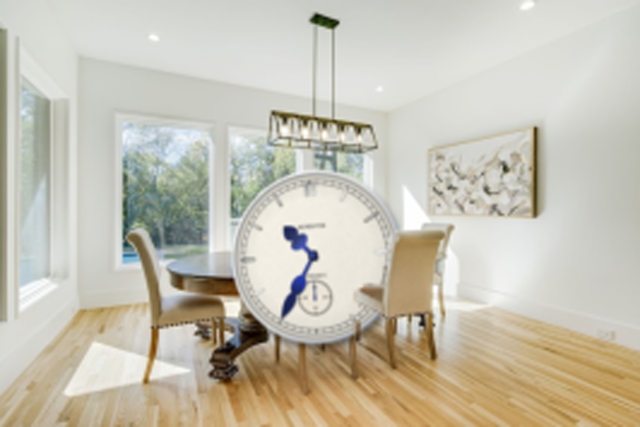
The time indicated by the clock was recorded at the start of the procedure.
10:35
